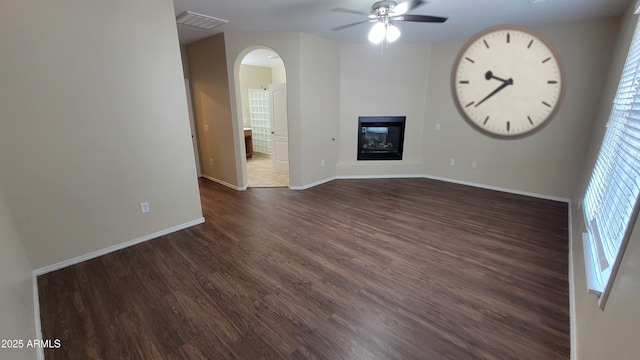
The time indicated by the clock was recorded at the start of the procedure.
9:39
